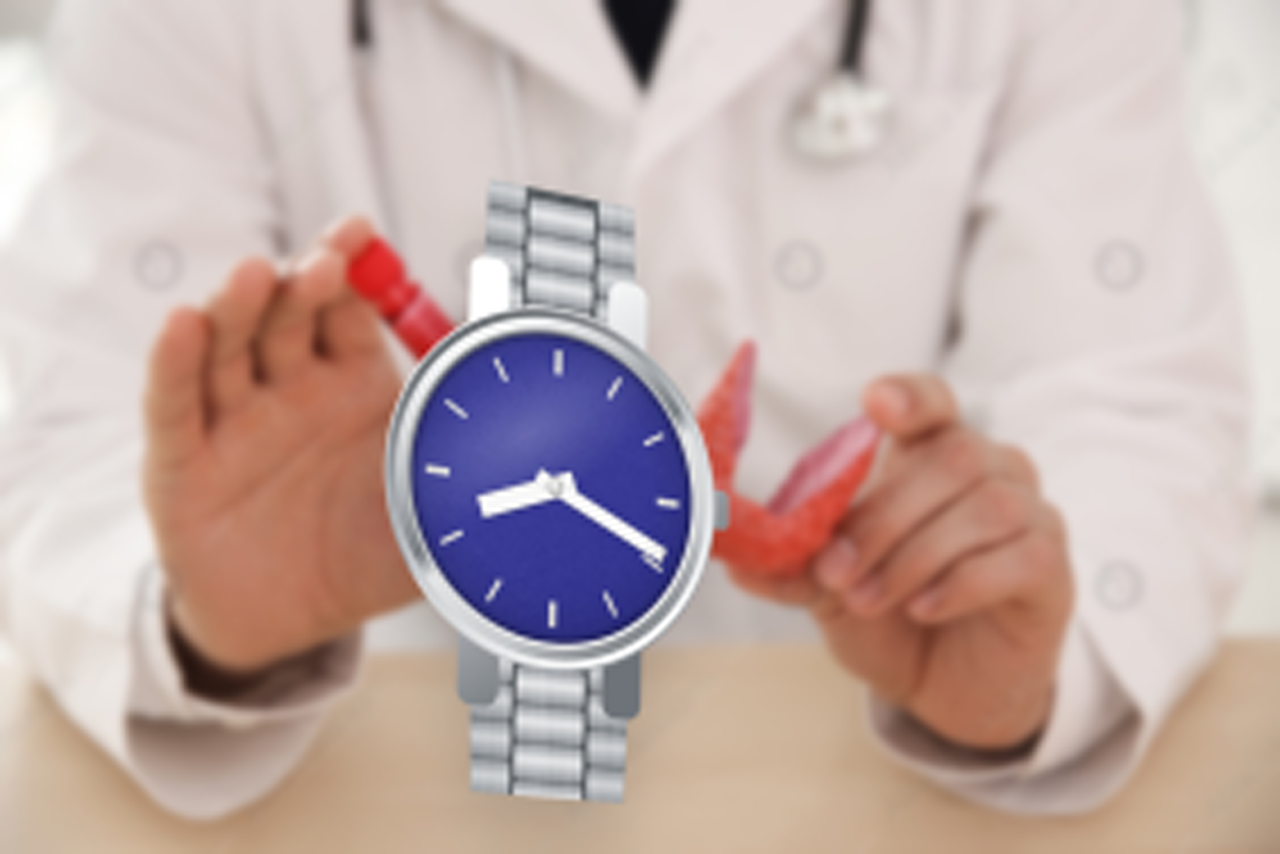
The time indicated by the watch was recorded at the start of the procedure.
8:19
